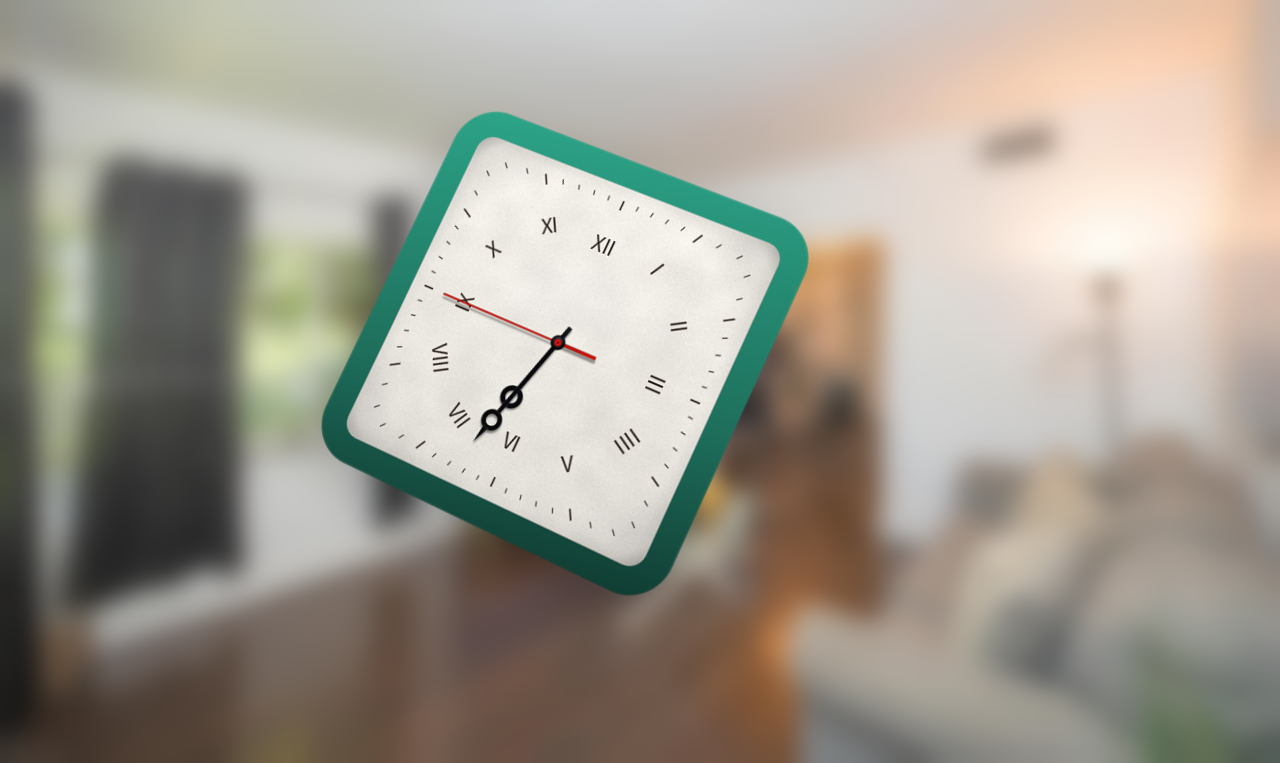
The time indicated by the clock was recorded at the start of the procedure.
6:32:45
